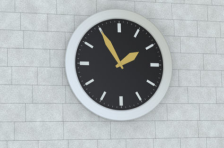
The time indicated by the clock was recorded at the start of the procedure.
1:55
